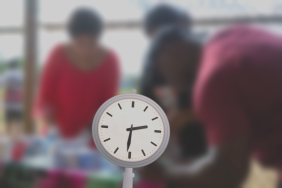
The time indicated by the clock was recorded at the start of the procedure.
2:31
